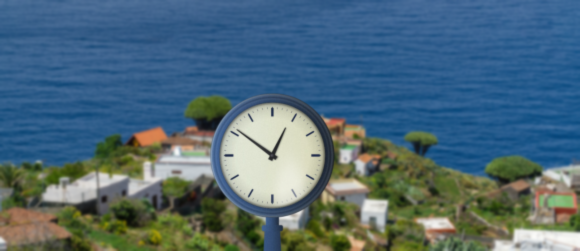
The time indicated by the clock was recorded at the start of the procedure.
12:51
